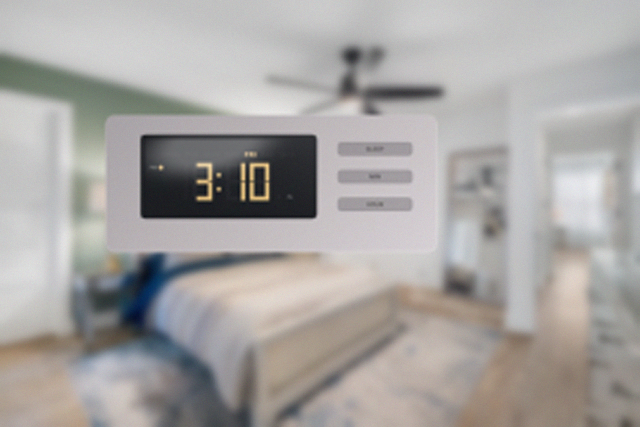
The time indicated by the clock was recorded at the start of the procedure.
3:10
